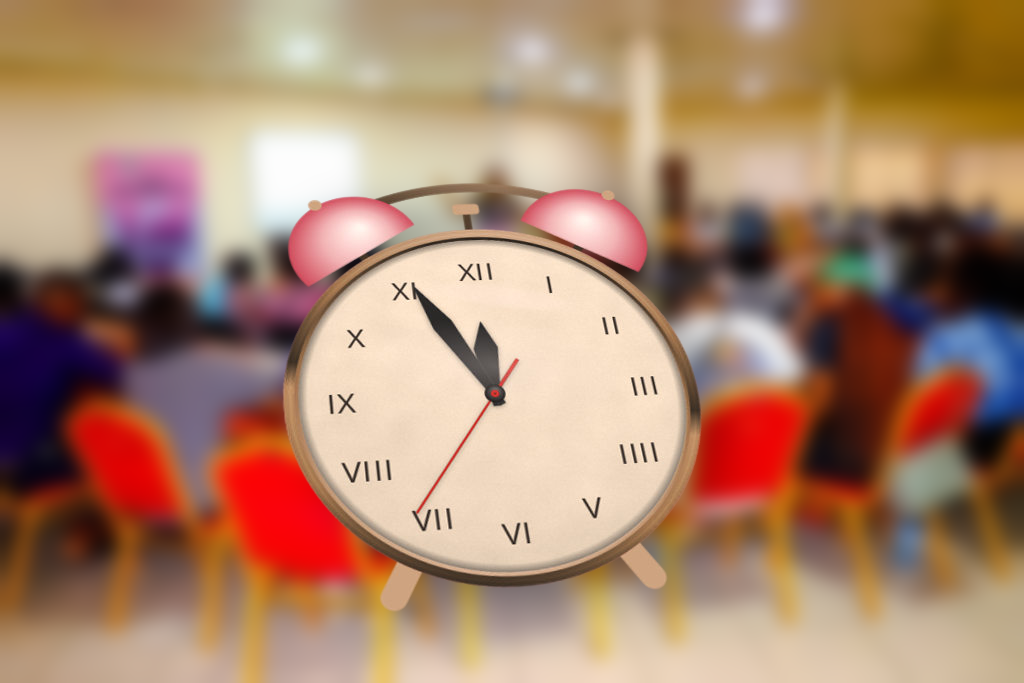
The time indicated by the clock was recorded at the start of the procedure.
11:55:36
